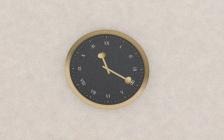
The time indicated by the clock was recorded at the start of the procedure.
11:20
